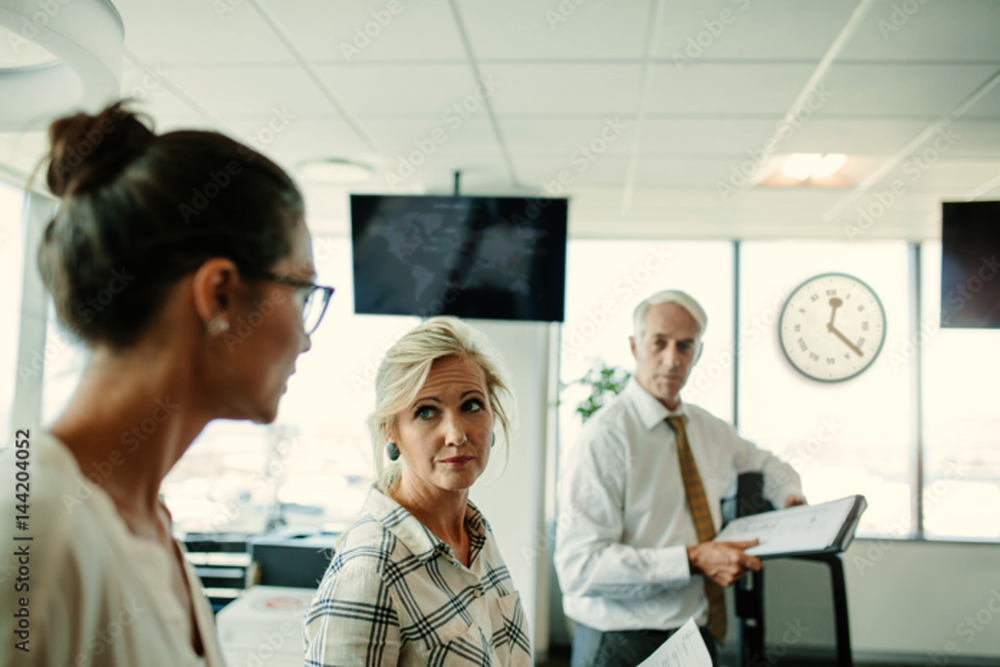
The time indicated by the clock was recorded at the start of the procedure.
12:22
